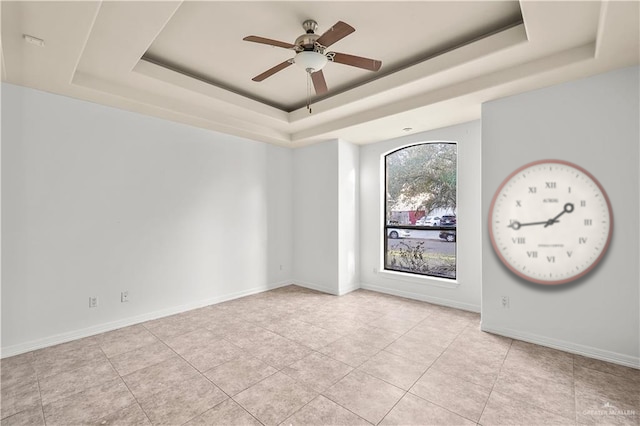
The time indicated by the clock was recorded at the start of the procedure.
1:44
